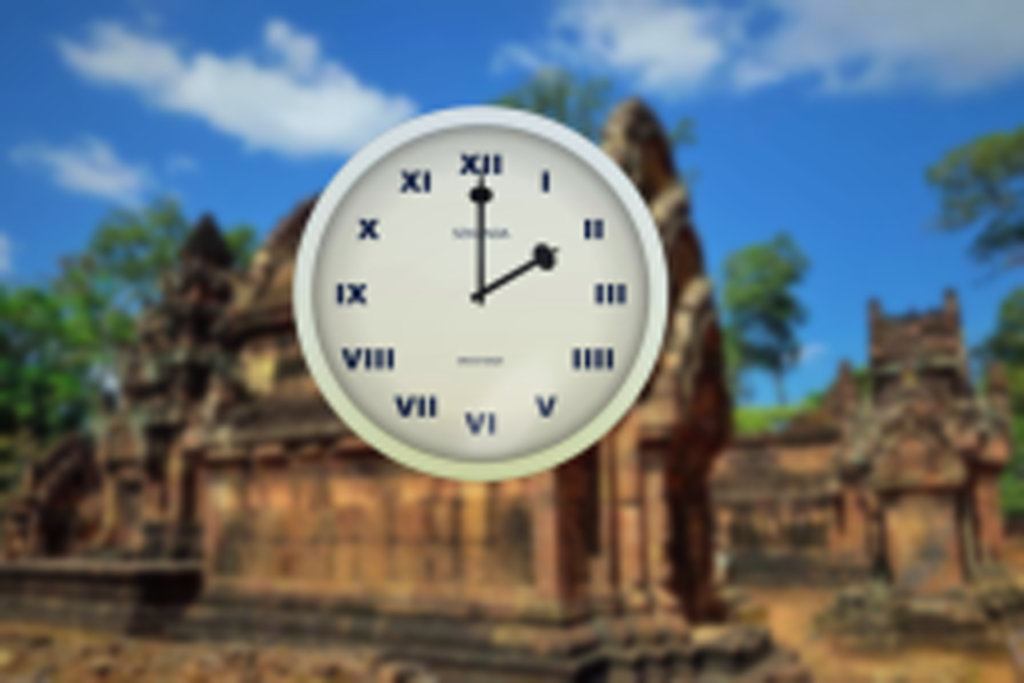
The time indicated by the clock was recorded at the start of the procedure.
2:00
